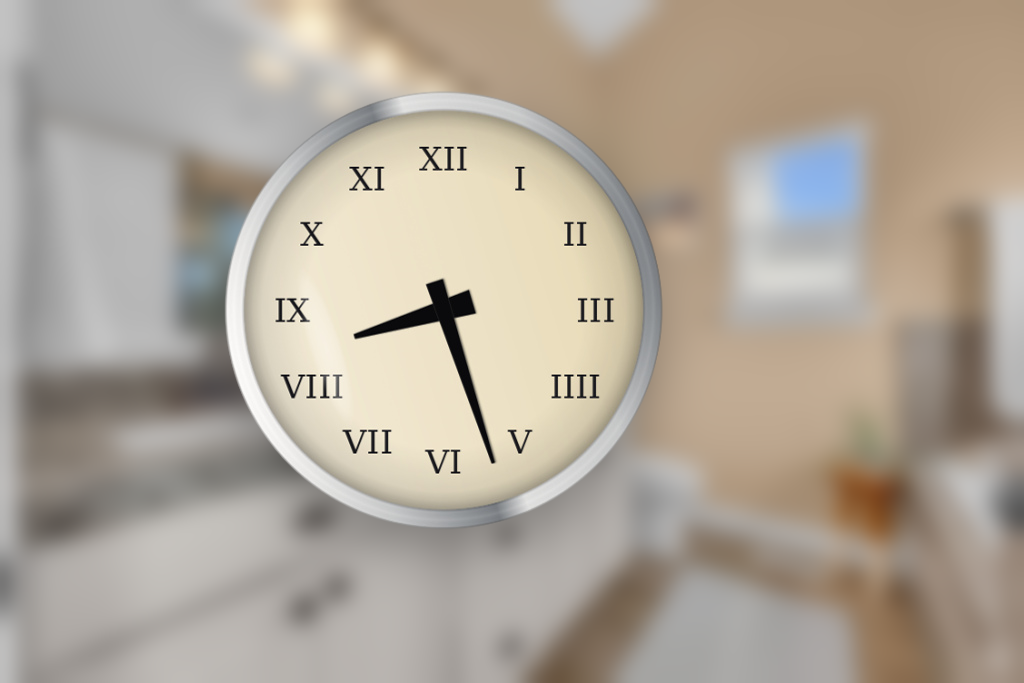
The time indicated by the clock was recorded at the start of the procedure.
8:27
